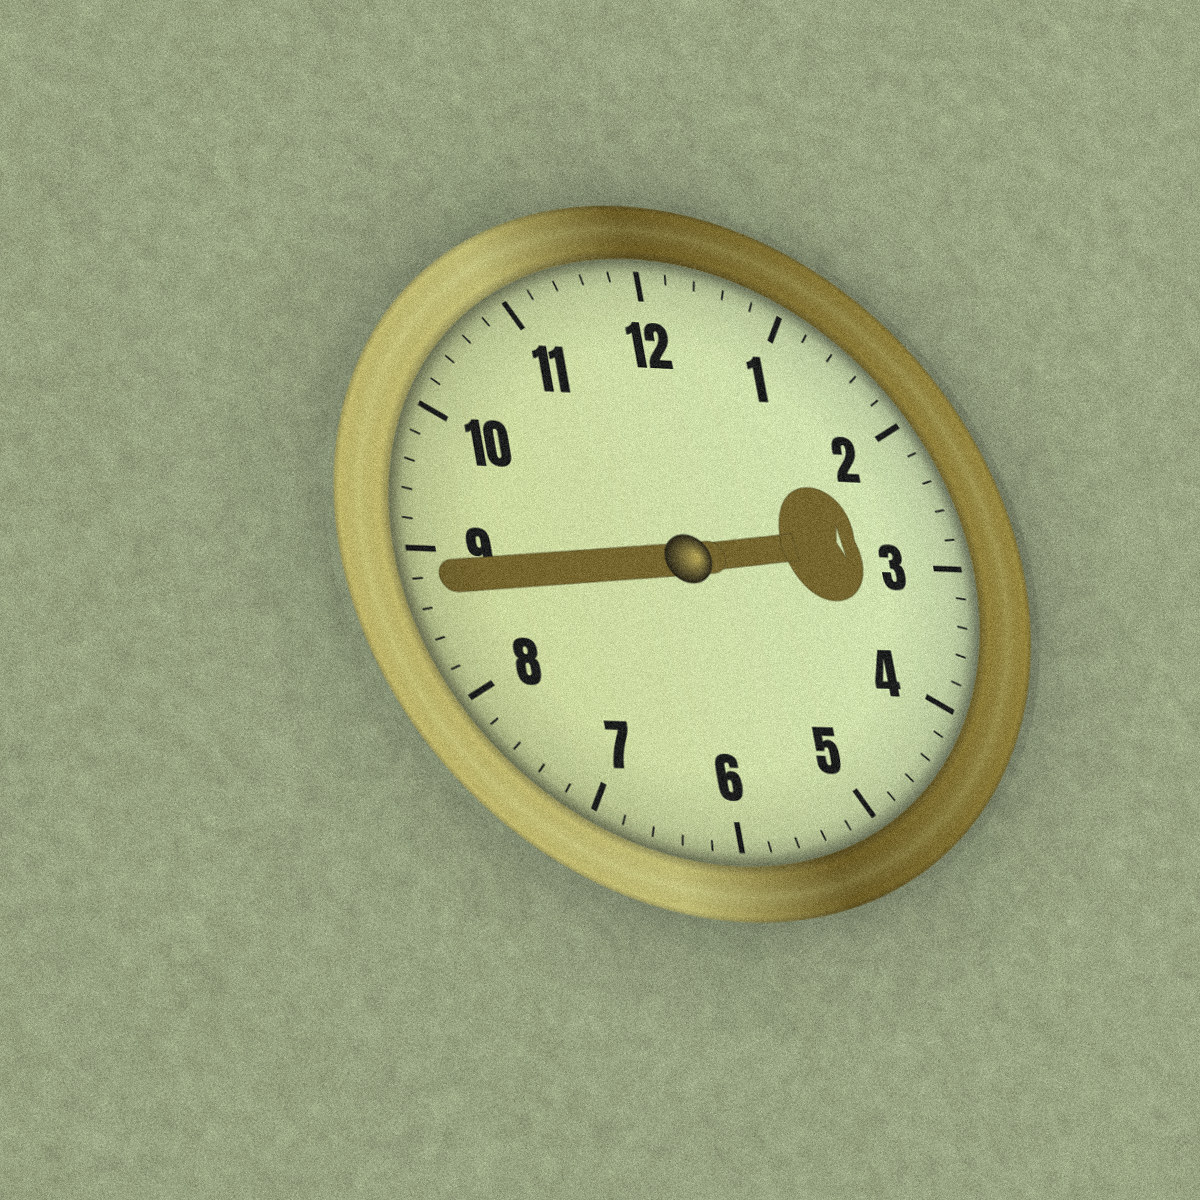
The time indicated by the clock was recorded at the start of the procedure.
2:44
